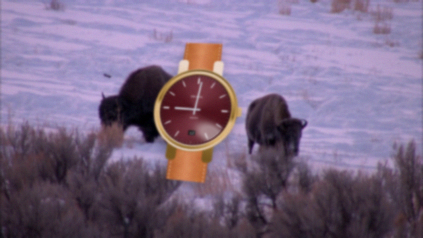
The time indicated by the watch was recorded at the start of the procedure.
9:01
